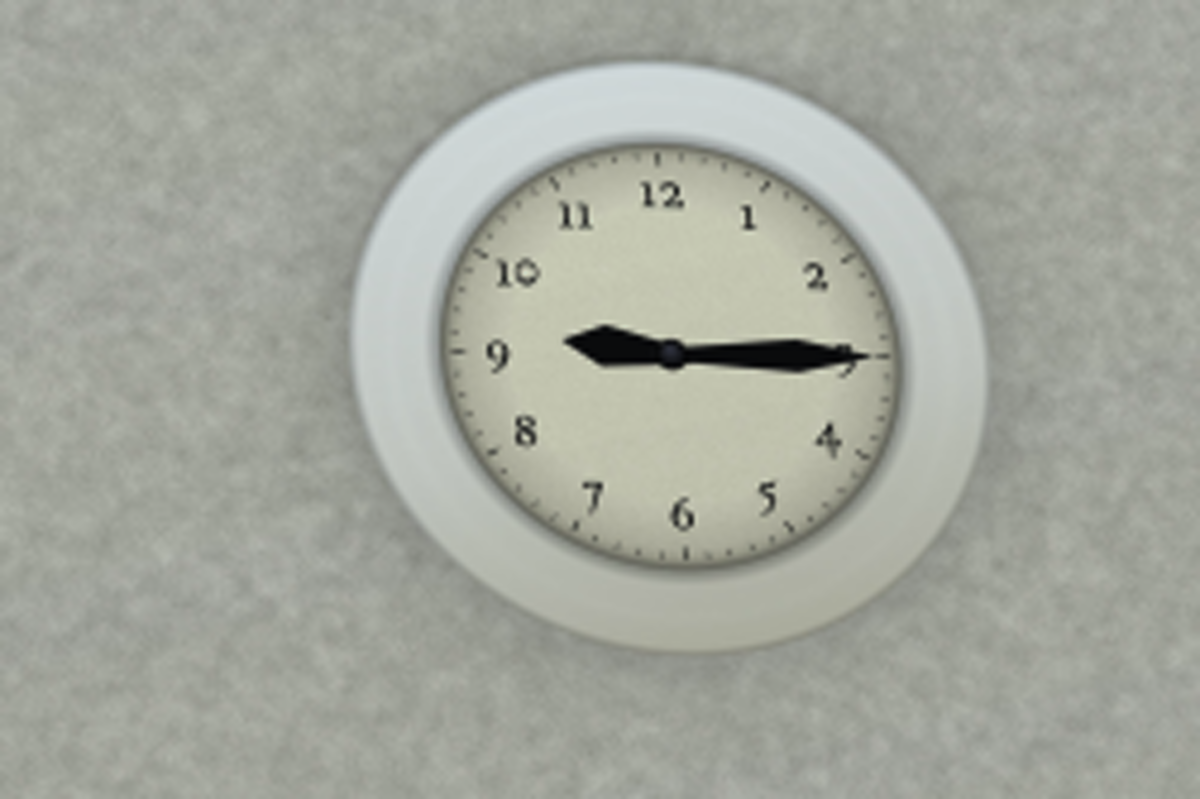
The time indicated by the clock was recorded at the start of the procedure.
9:15
